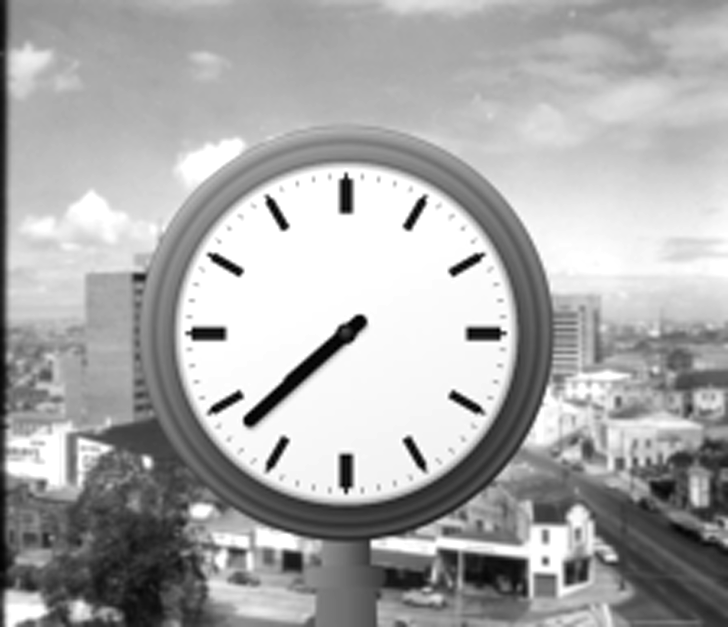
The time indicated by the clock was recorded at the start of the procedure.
7:38
